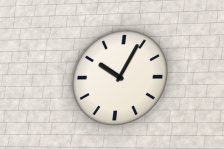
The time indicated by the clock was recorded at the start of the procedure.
10:04
